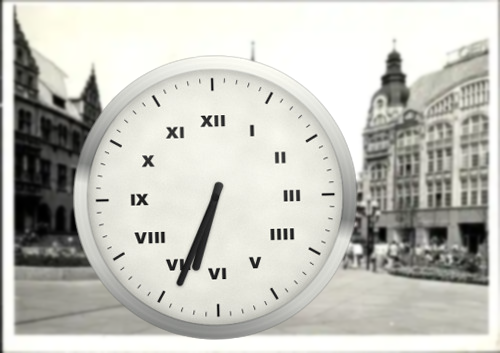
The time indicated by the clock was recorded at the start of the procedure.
6:34
